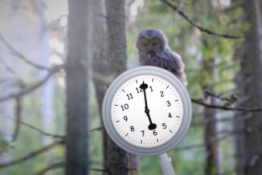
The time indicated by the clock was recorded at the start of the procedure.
6:02
